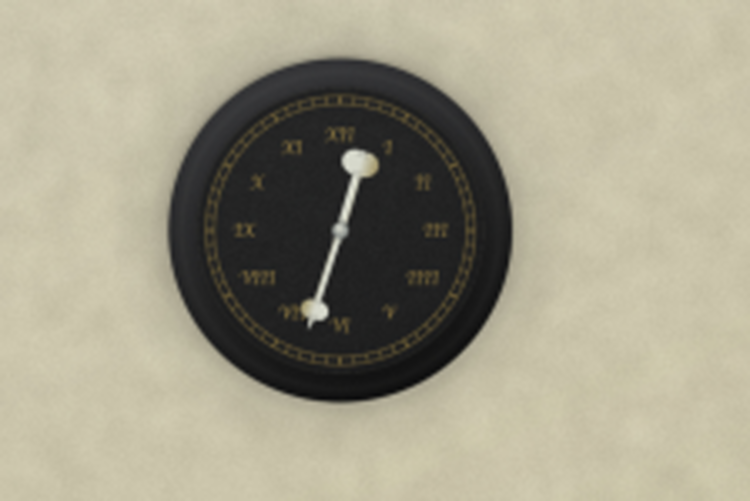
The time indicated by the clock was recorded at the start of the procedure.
12:33
